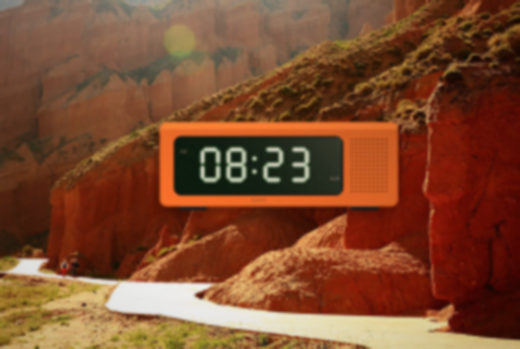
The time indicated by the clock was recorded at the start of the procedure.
8:23
